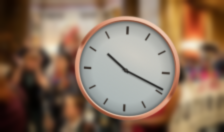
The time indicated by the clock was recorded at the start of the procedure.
10:19
